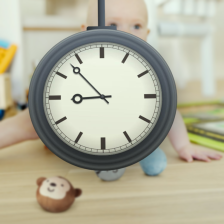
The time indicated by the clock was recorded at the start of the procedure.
8:53
